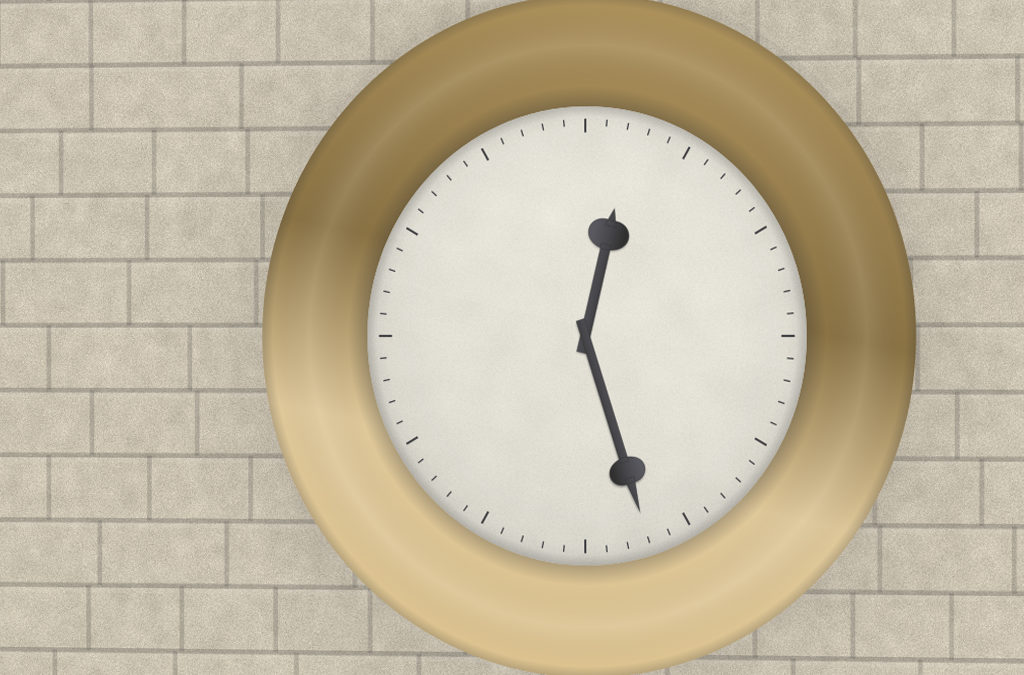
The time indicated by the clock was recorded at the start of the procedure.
12:27
